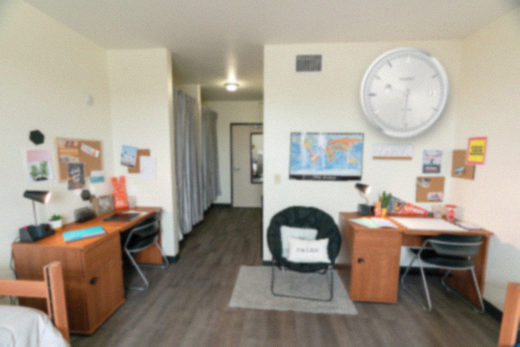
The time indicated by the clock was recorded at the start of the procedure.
9:31
